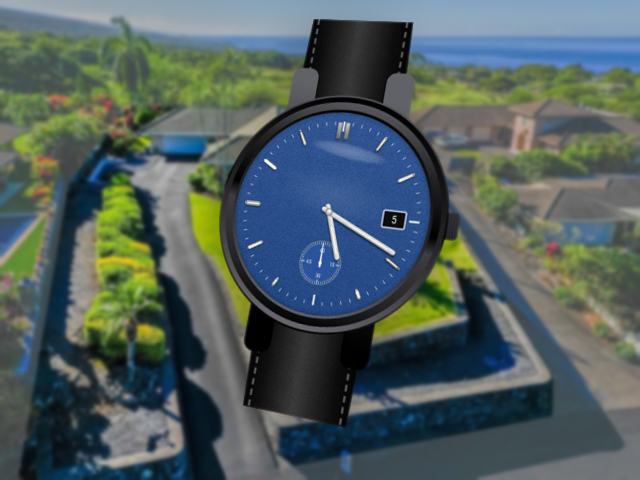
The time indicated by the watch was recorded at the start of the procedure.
5:19
